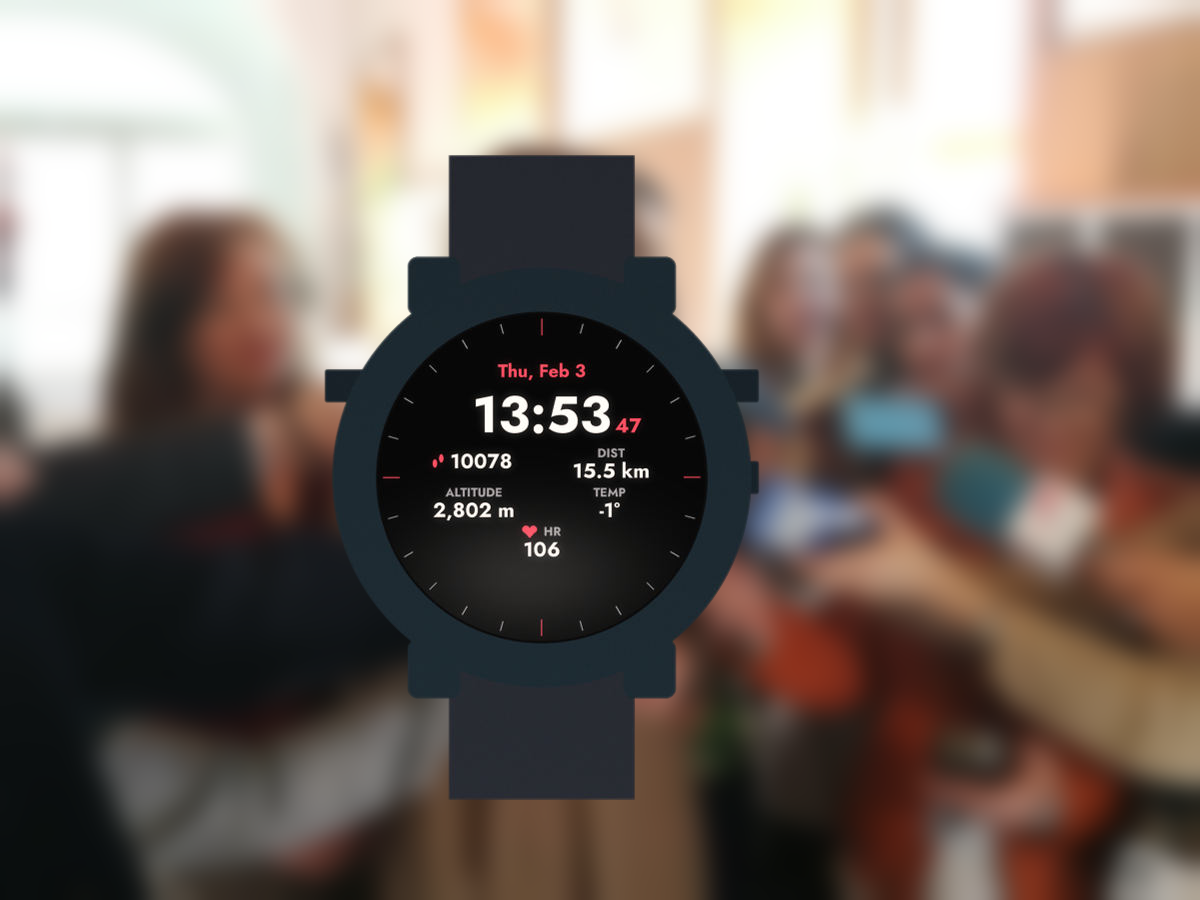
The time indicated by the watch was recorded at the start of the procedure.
13:53:47
